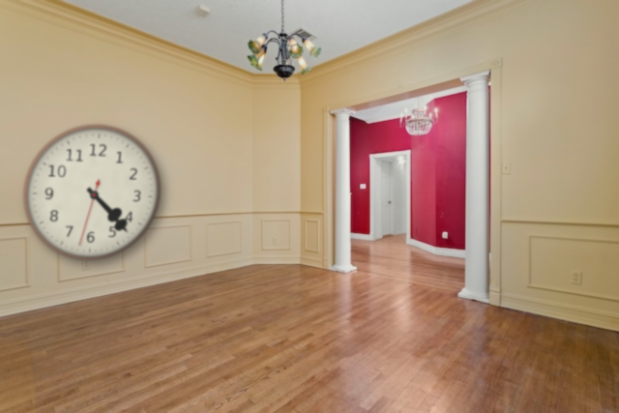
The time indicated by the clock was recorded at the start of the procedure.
4:22:32
